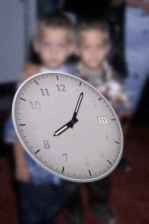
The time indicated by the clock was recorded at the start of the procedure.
8:06
